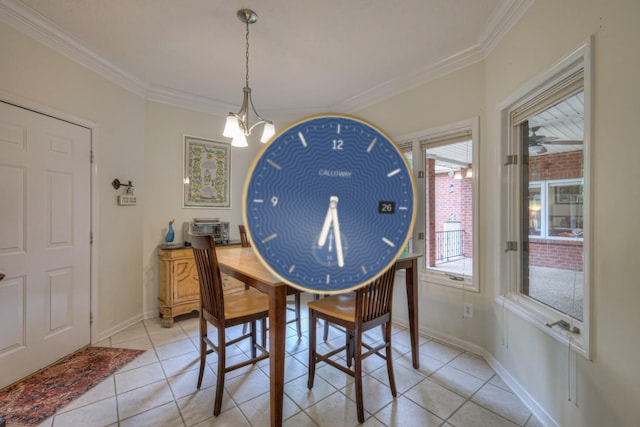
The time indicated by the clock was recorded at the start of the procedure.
6:28
